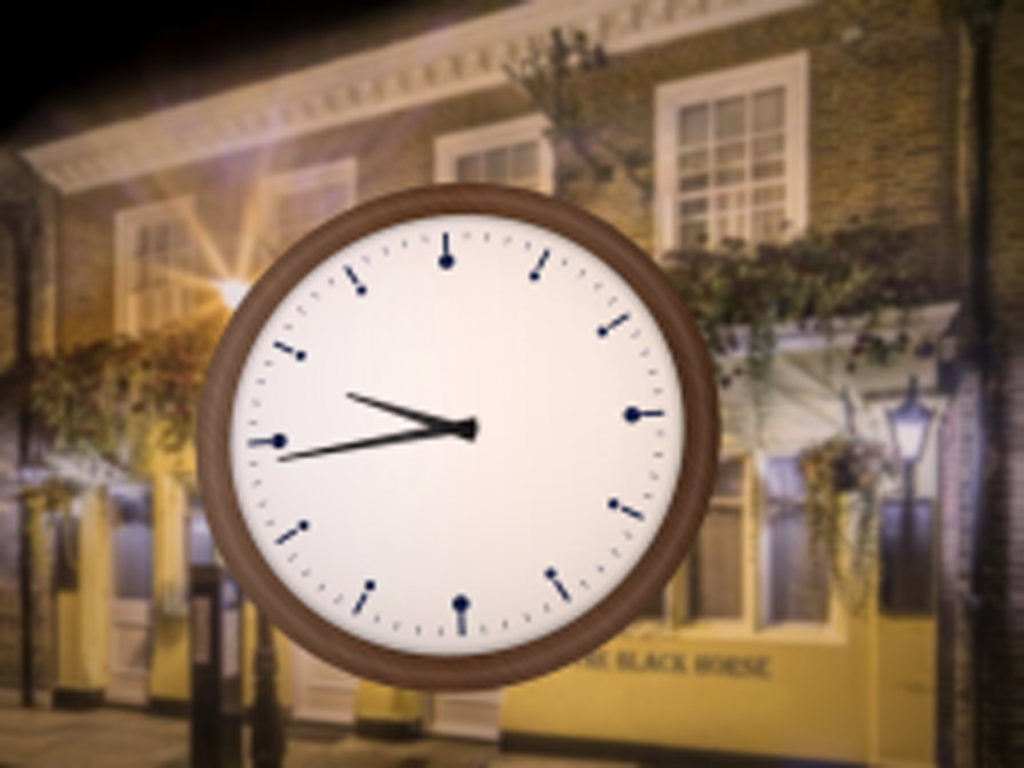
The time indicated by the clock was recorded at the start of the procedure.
9:44
